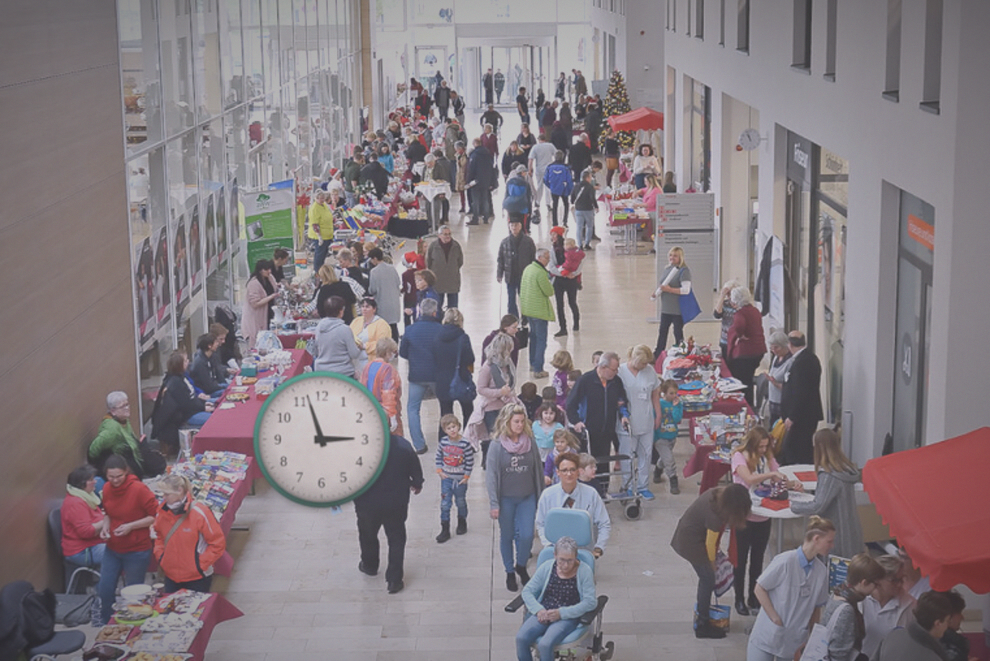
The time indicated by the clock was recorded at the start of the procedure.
2:57
